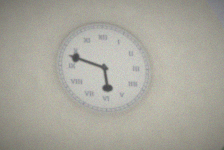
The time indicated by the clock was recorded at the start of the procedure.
5:48
